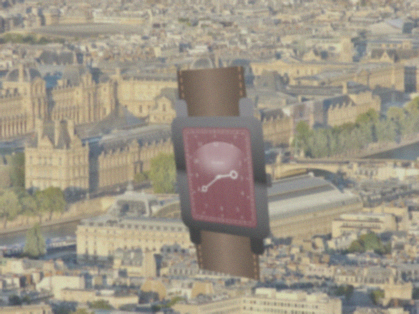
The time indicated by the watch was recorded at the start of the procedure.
2:39
